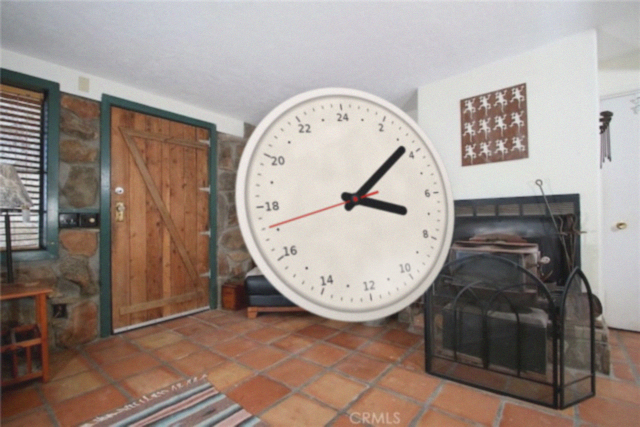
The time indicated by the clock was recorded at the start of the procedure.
7:08:43
